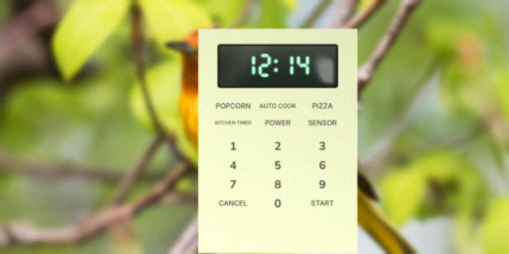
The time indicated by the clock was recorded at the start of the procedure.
12:14
